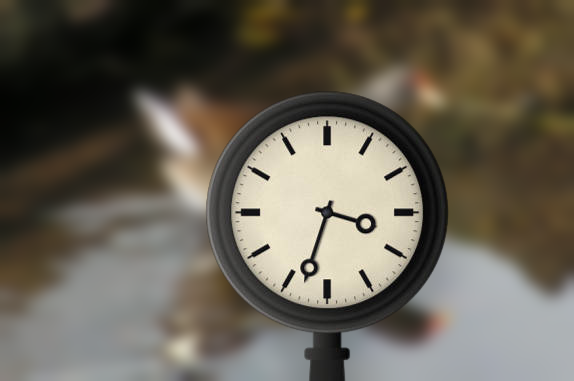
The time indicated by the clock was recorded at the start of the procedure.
3:33
